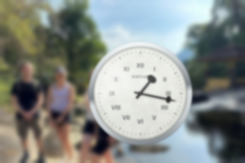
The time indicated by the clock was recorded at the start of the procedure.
1:17
